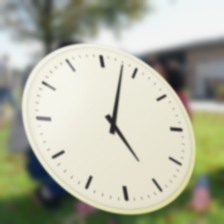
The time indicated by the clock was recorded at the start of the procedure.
5:03
